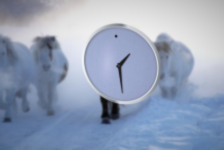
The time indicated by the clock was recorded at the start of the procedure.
1:30
